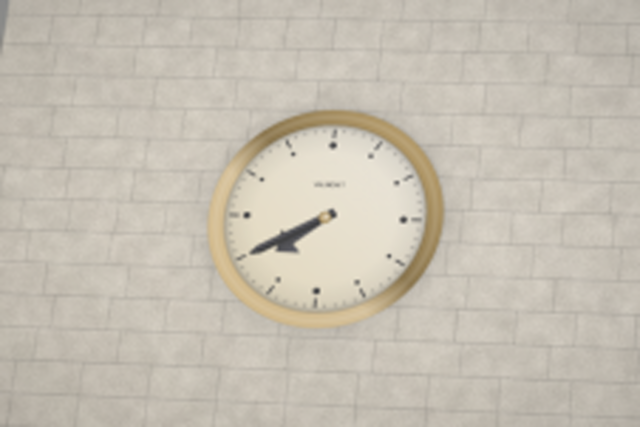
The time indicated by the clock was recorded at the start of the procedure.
7:40
